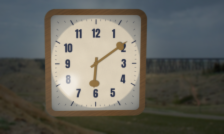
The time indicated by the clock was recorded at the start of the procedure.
6:09
